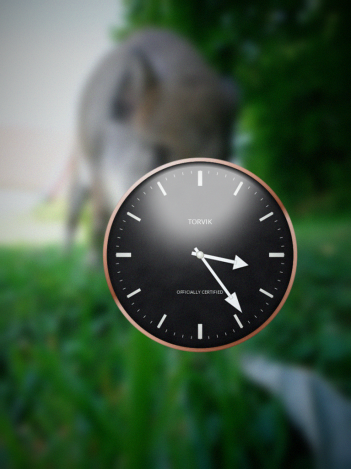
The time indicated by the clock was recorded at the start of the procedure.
3:24
